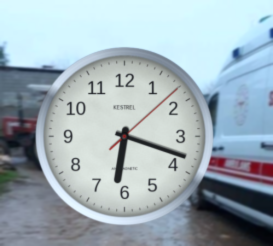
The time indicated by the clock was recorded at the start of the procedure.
6:18:08
